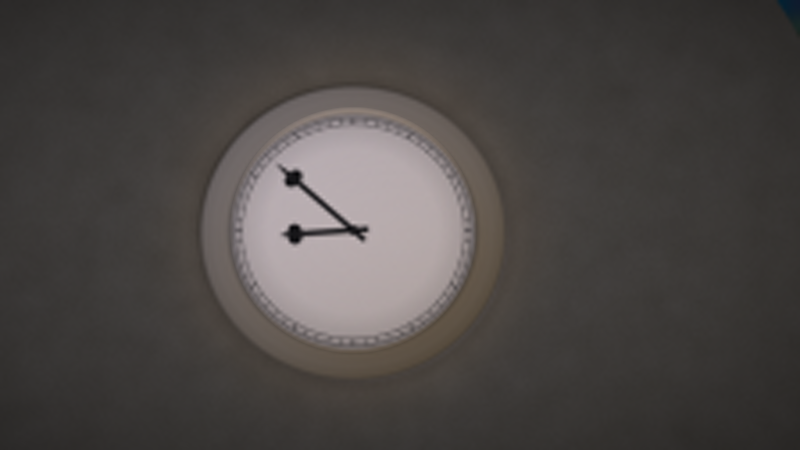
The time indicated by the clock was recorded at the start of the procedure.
8:52
